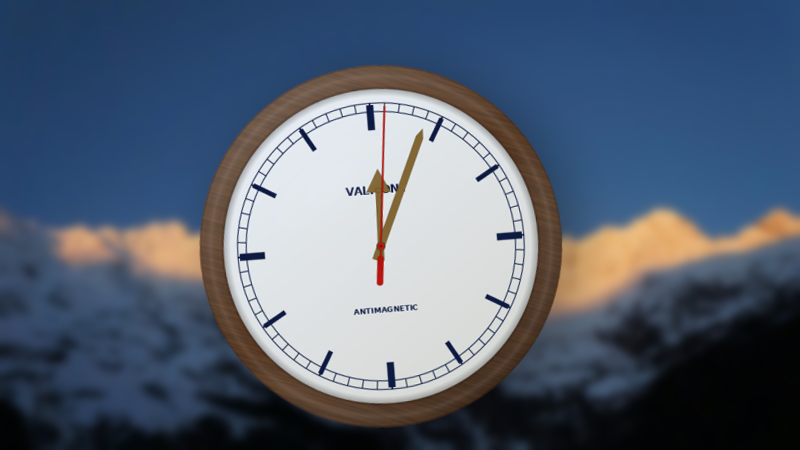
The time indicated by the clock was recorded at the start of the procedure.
12:04:01
